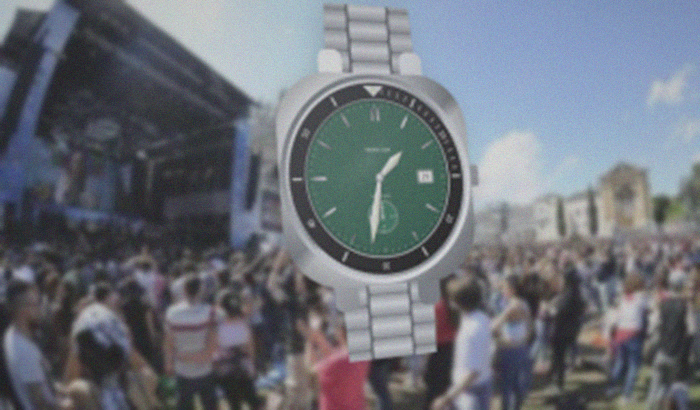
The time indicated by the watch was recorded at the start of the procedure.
1:32
